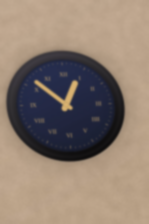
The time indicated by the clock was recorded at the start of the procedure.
12:52
